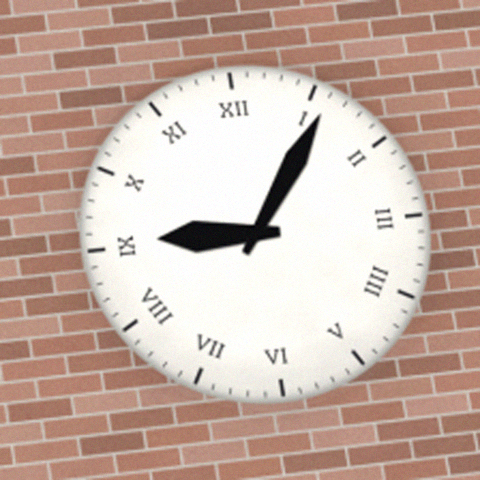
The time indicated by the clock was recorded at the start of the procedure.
9:06
